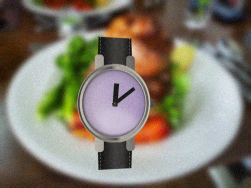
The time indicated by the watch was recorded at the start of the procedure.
12:09
